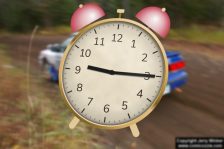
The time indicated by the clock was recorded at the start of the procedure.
9:15
